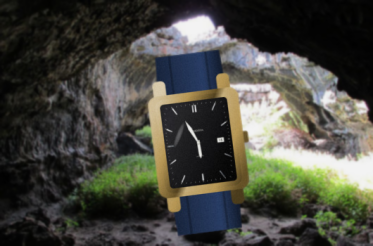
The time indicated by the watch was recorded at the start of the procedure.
5:56
